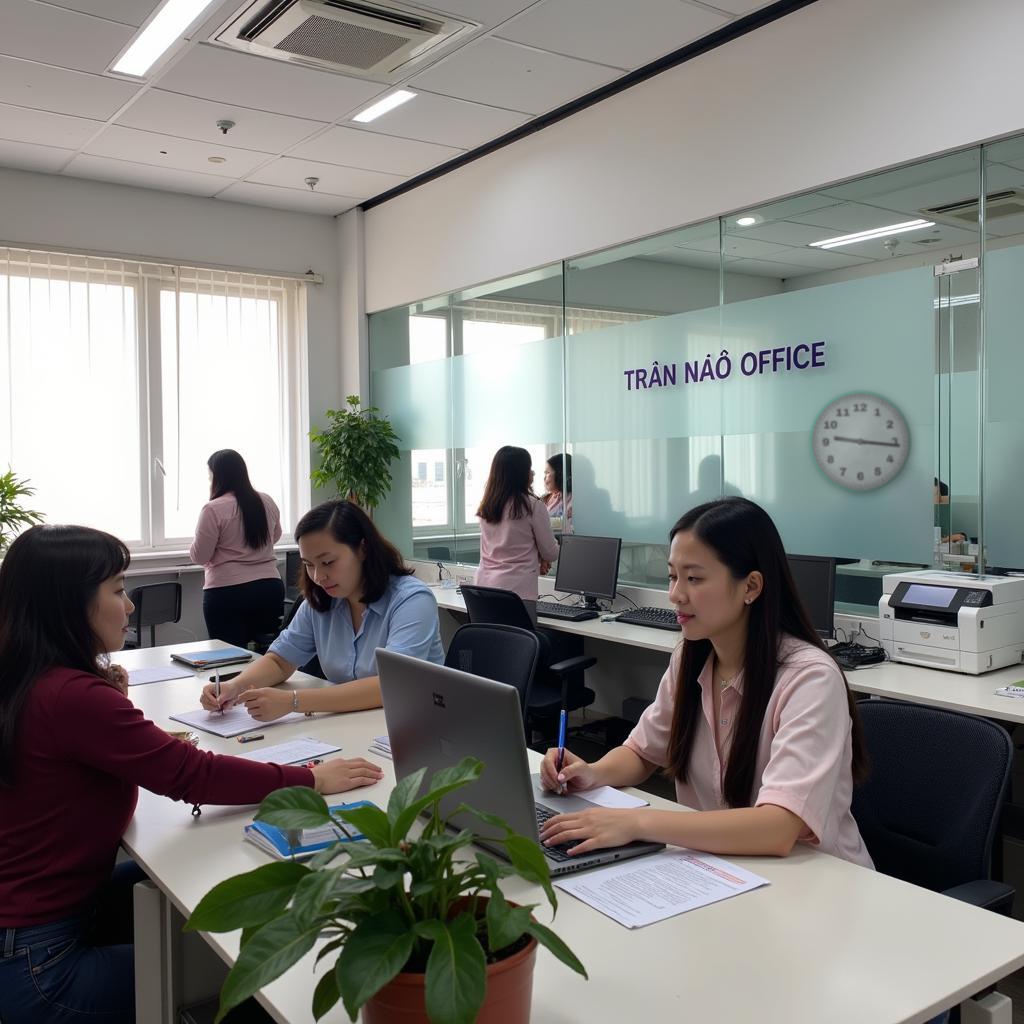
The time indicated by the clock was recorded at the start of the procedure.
9:16
